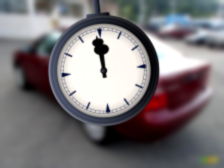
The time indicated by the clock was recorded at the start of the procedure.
11:59
